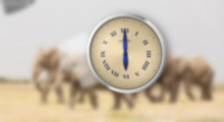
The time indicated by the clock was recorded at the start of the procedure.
6:00
